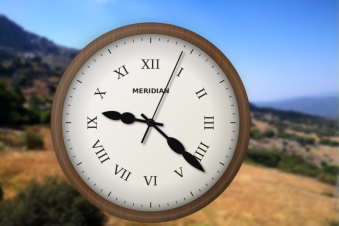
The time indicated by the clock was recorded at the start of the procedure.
9:22:04
